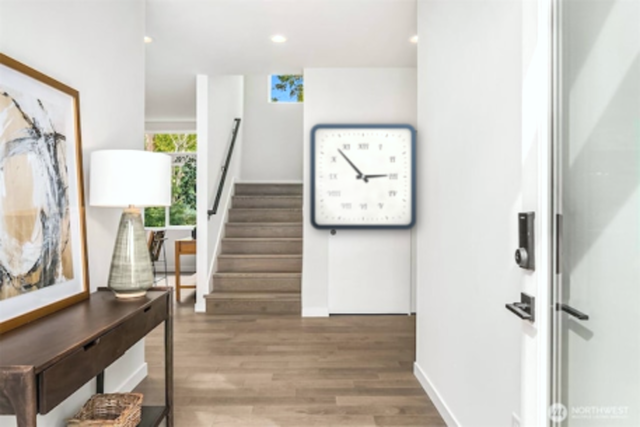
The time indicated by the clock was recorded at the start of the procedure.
2:53
